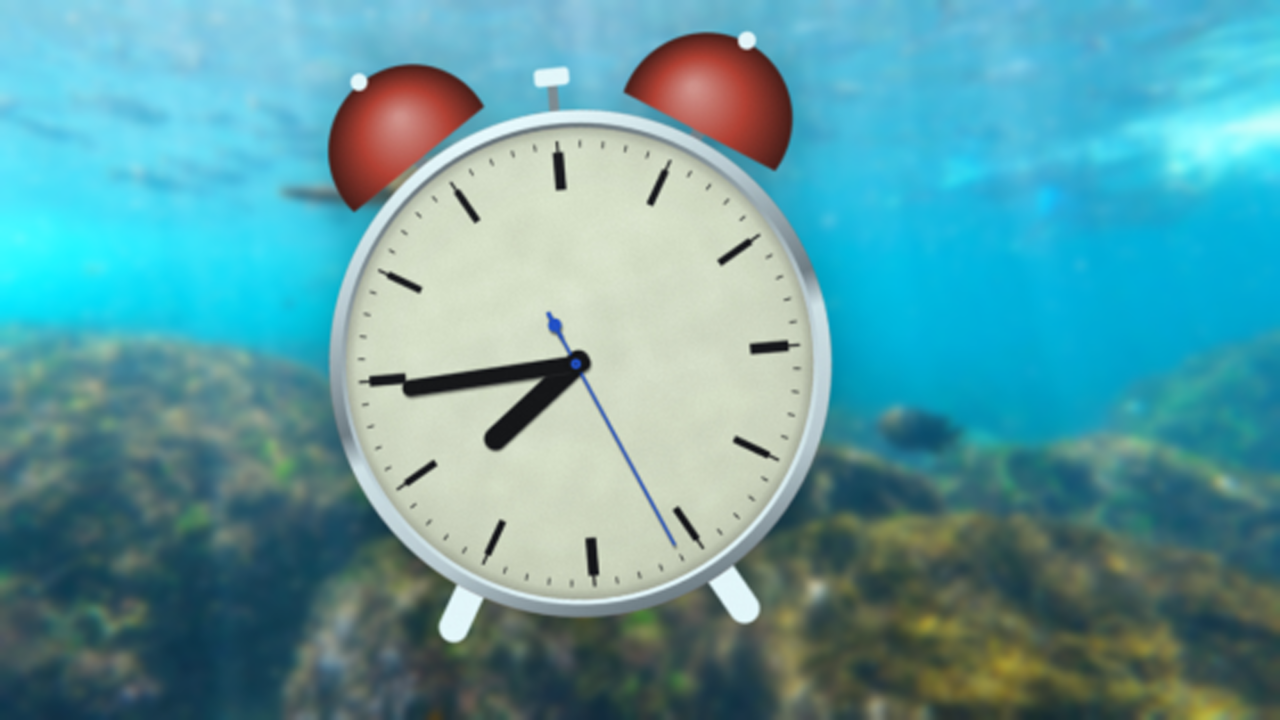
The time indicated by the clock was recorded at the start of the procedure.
7:44:26
